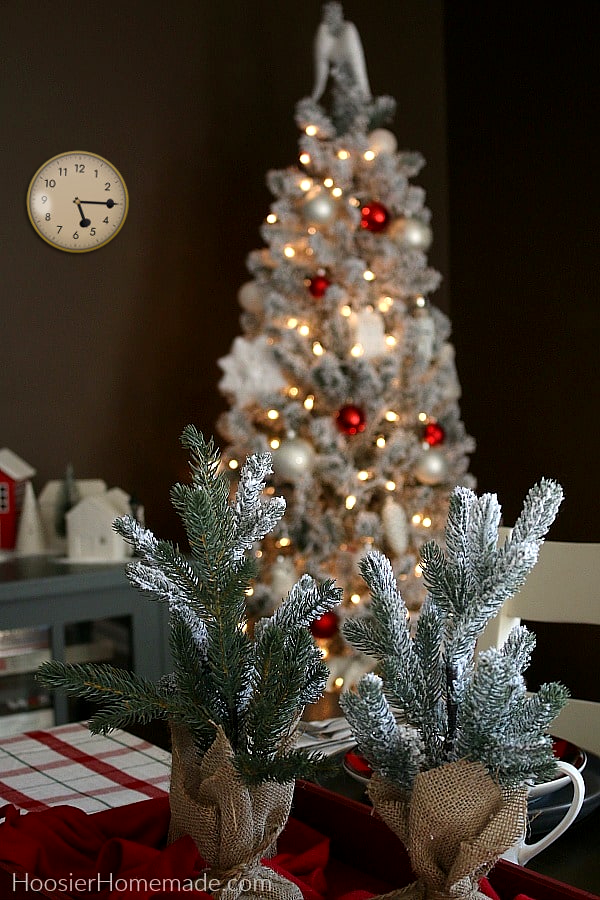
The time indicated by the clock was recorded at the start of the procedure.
5:15
